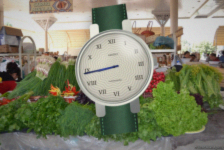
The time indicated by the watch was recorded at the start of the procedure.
8:44
